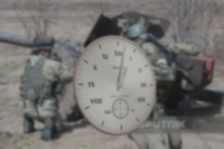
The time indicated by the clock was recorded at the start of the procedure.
1:02
